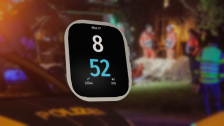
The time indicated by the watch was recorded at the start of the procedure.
8:52
